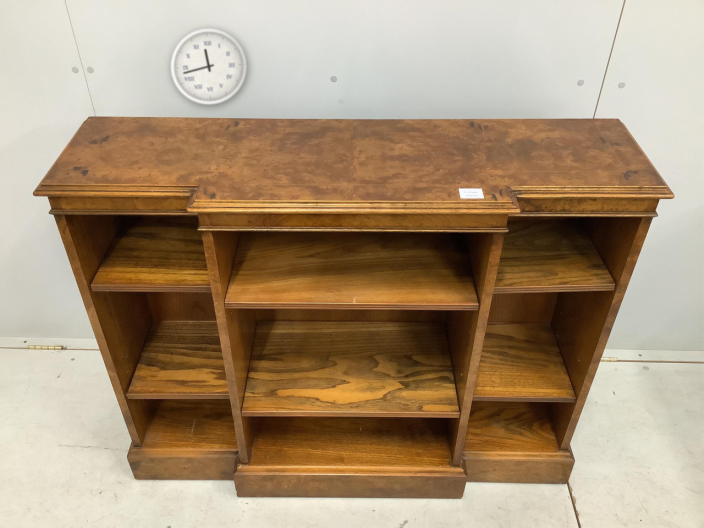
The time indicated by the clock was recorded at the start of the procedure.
11:43
